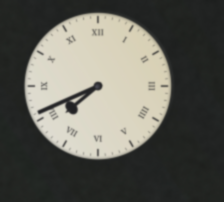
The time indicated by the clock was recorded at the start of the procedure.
7:41
